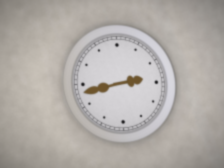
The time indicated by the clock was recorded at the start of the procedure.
2:43
